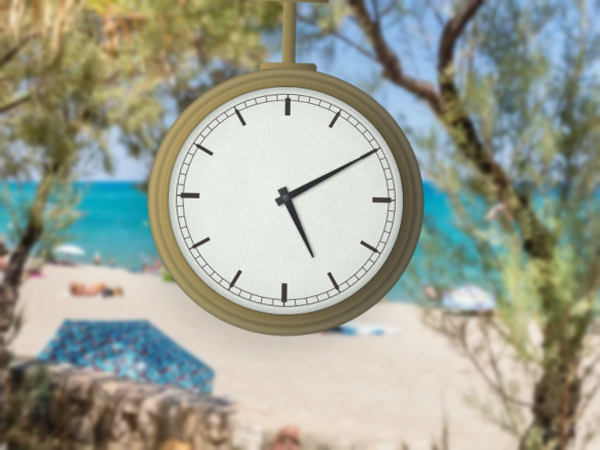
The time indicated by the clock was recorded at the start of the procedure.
5:10
